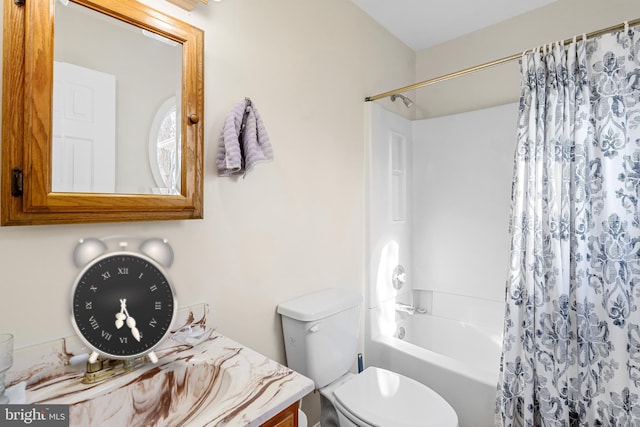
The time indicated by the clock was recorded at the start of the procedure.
6:26
